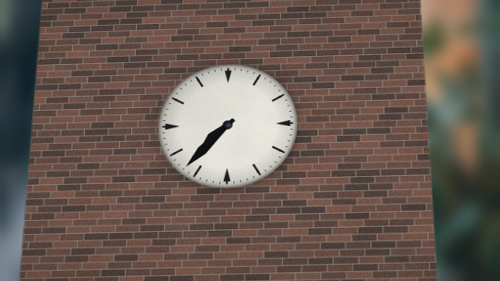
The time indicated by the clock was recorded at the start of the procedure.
7:37
